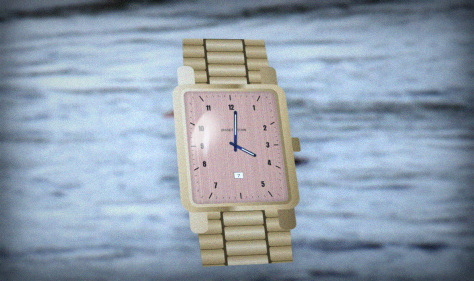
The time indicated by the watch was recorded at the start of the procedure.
4:01
